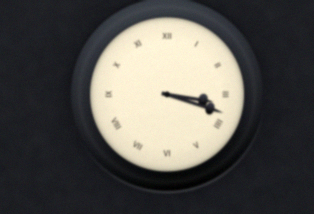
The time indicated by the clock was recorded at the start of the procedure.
3:18
